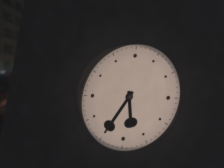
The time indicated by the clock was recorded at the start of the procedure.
5:35
